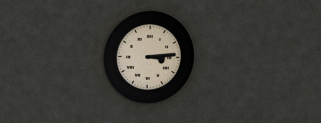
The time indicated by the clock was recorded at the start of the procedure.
3:14
